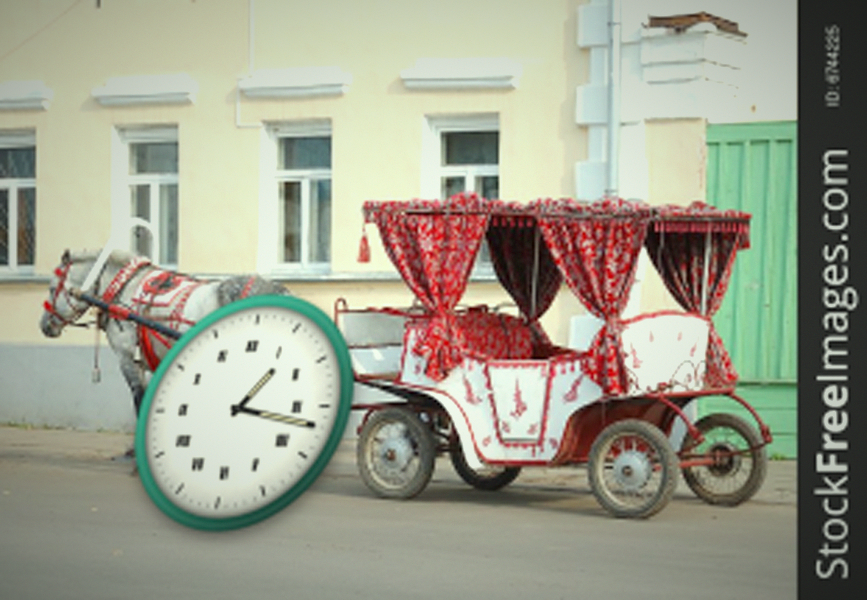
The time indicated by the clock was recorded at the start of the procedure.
1:17
